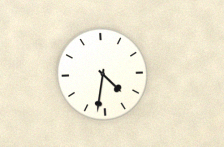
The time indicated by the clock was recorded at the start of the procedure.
4:32
